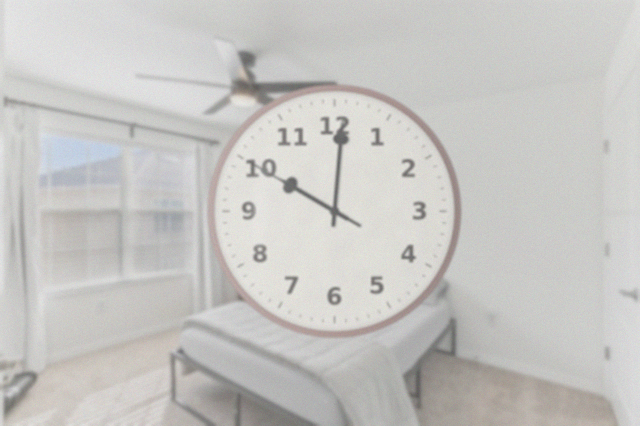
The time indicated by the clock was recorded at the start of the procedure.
10:00:50
